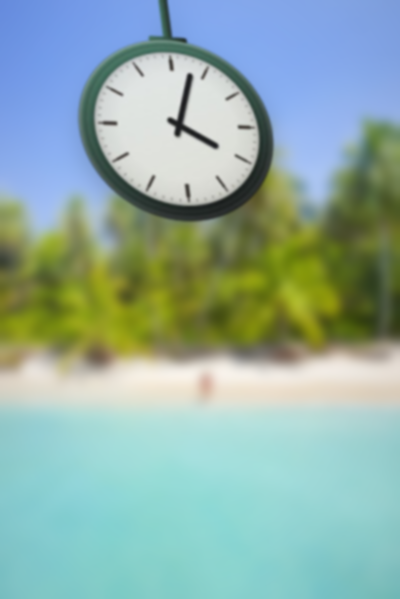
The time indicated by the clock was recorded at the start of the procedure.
4:03
